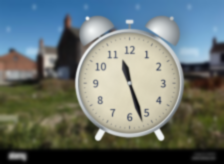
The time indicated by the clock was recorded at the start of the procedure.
11:27
